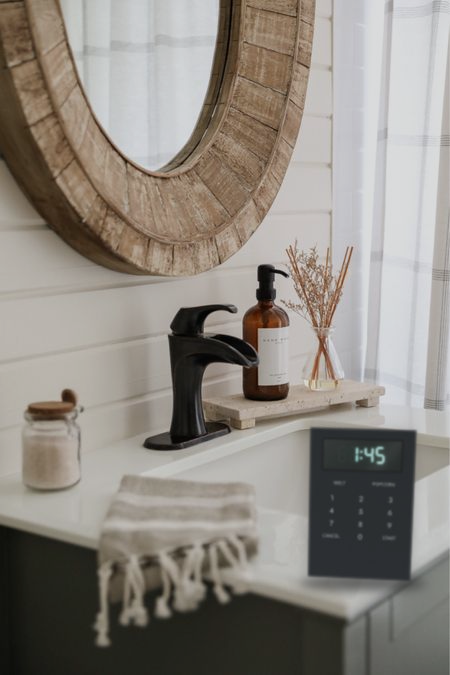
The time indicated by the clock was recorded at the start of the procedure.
1:45
